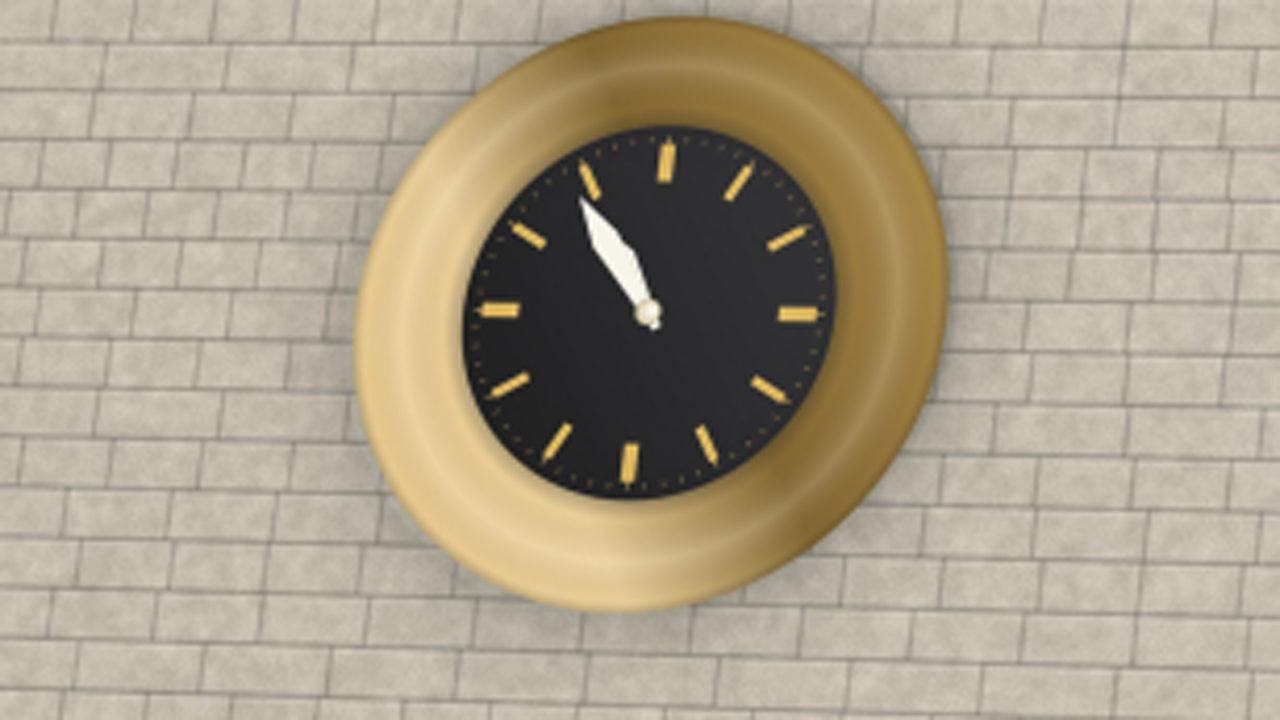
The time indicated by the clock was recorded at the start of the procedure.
10:54
